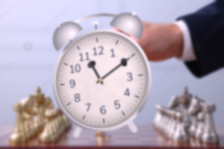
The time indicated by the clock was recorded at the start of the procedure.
11:10
